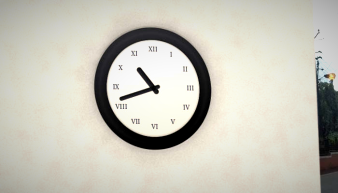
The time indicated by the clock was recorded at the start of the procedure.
10:42
